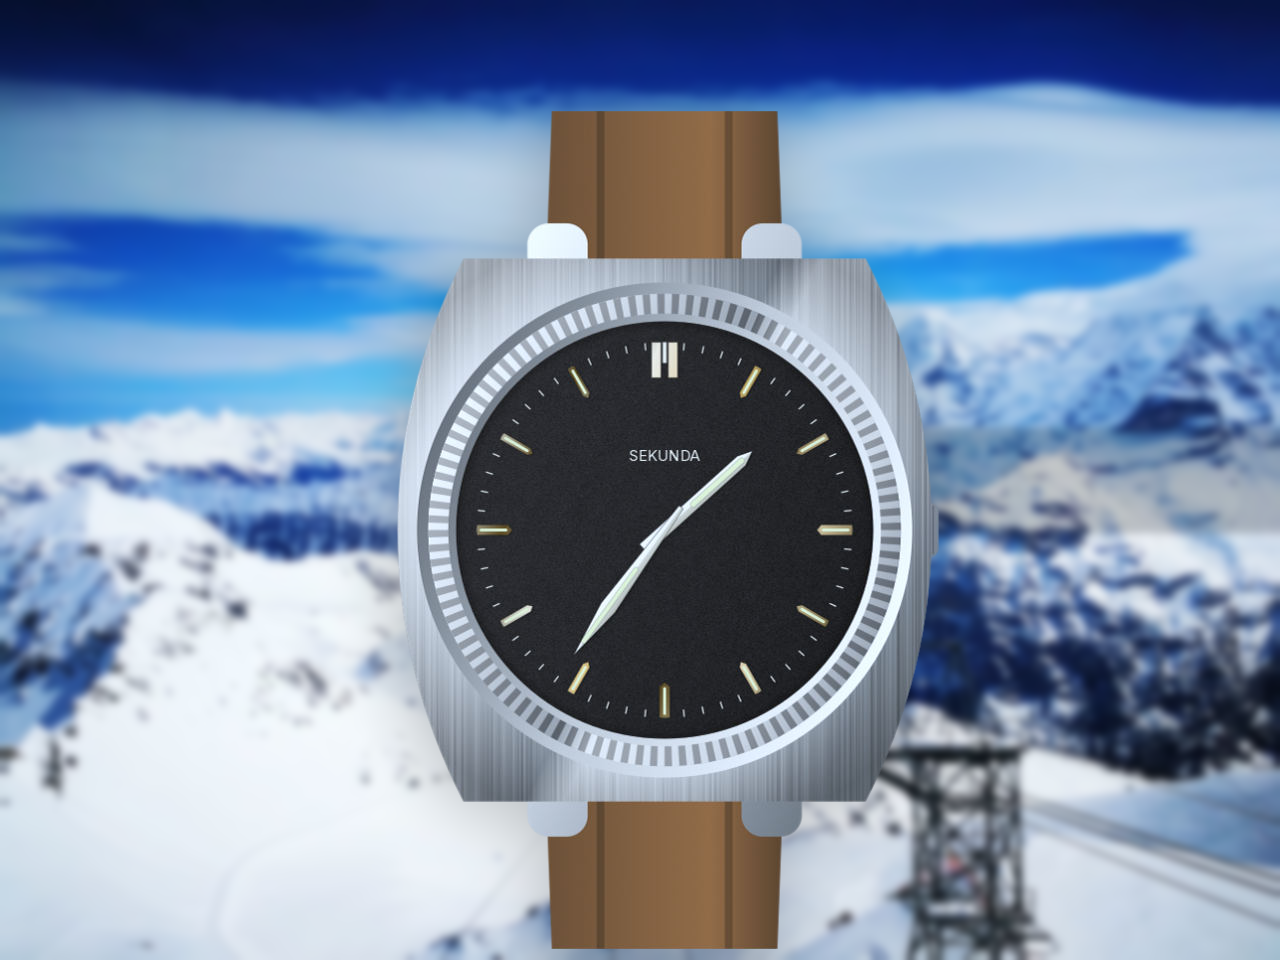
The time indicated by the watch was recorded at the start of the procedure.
1:36
